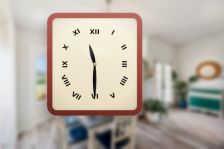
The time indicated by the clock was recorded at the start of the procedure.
11:30
